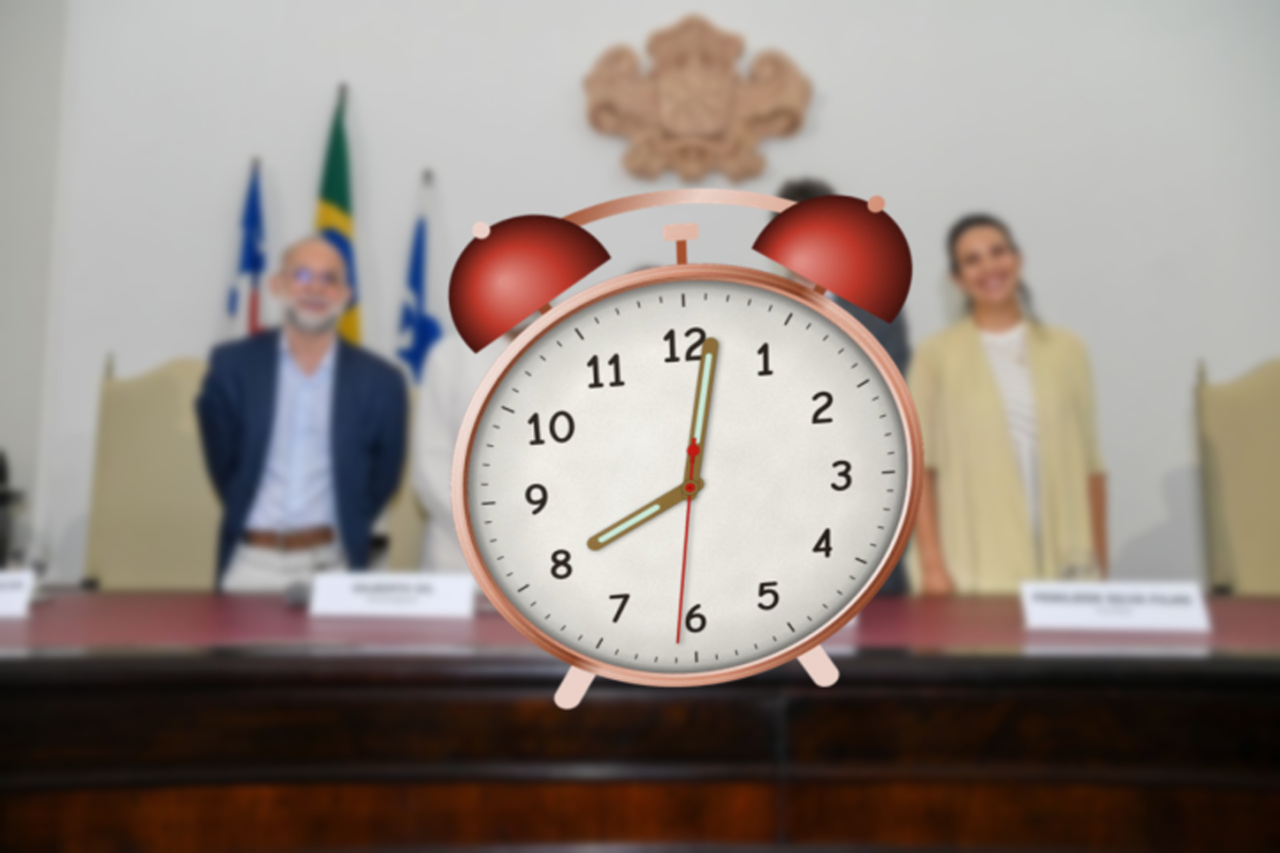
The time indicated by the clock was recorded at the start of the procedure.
8:01:31
